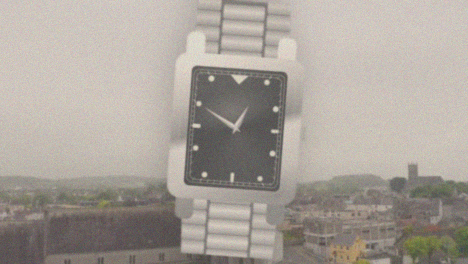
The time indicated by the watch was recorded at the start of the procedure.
12:50
